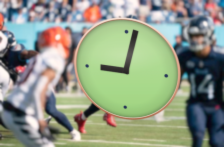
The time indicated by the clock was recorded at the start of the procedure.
9:02
